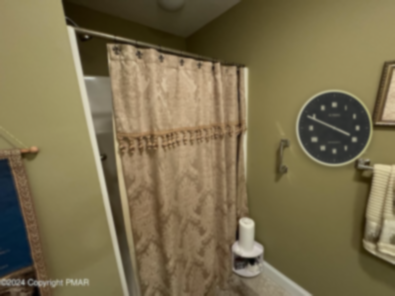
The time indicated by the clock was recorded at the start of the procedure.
3:49
